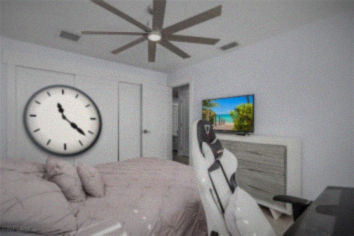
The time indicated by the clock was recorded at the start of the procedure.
11:22
